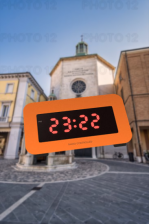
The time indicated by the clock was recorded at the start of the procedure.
23:22
